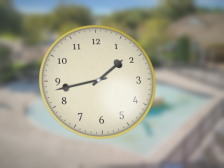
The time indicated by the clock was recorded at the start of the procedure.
1:43
